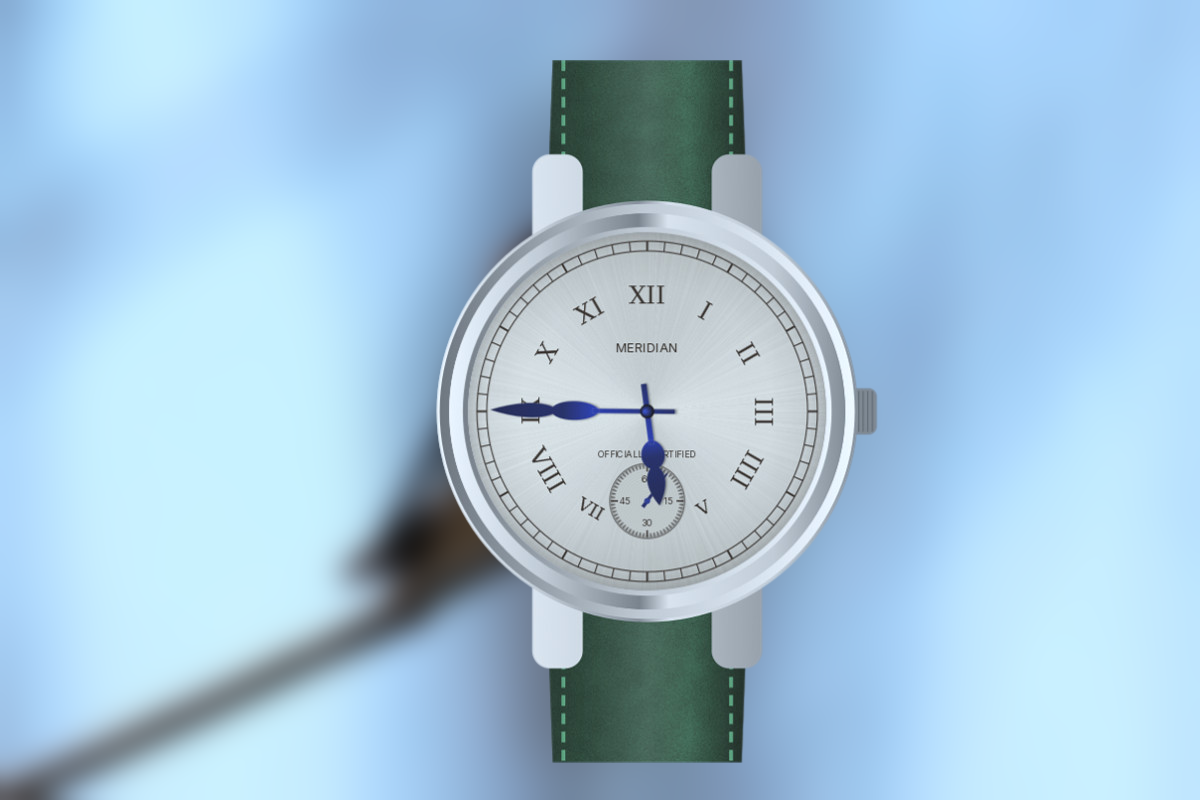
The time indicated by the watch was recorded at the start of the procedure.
5:45:06
